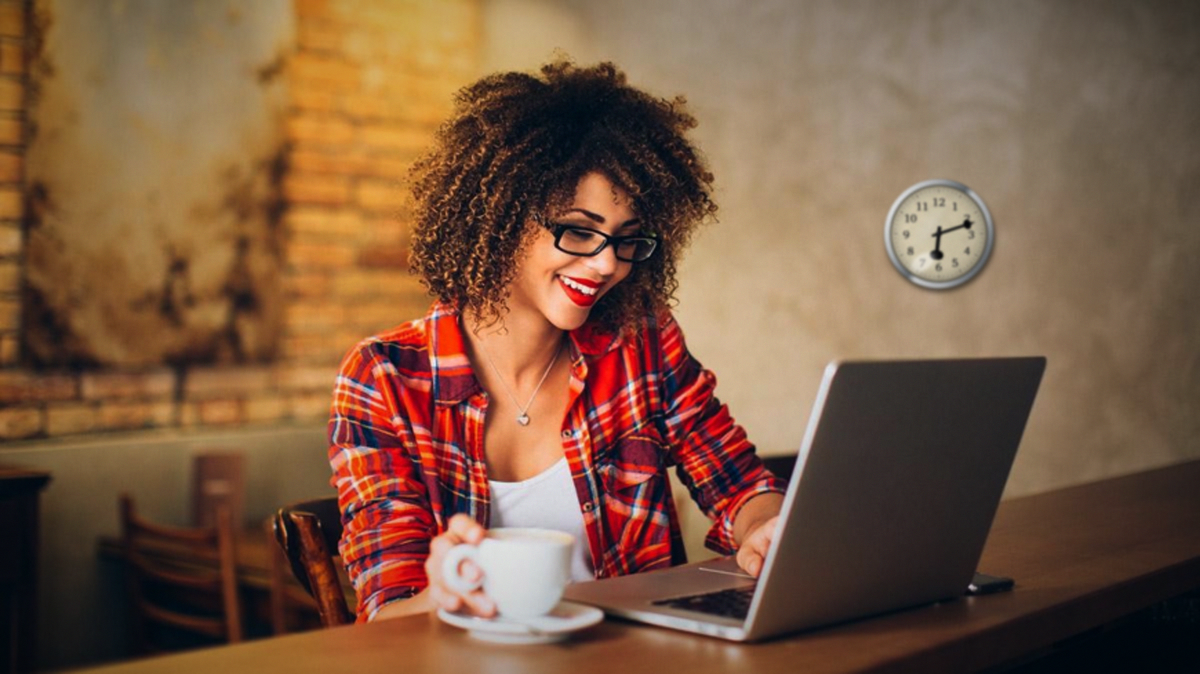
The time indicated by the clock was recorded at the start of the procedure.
6:12
